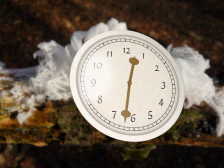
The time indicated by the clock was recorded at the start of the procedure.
12:32
